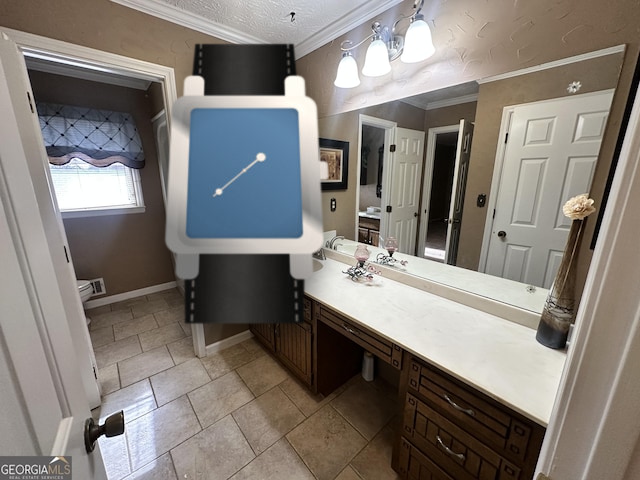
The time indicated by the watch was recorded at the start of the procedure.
1:38
